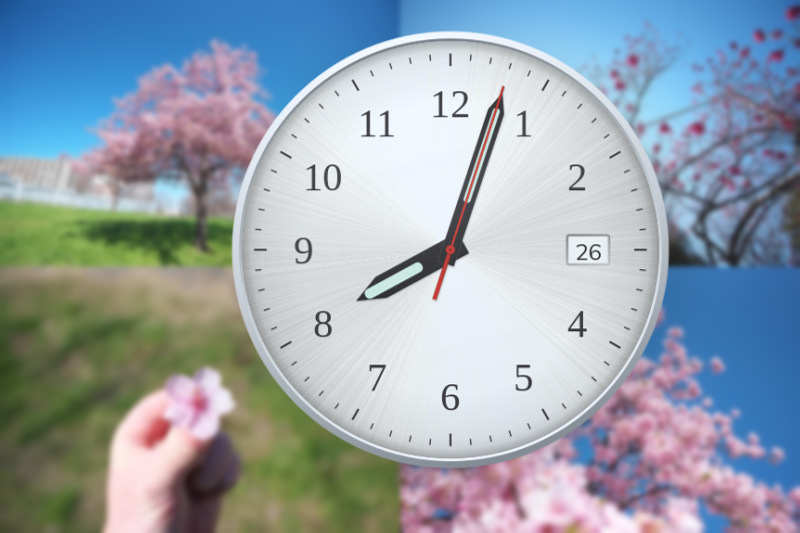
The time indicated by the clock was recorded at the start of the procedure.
8:03:03
